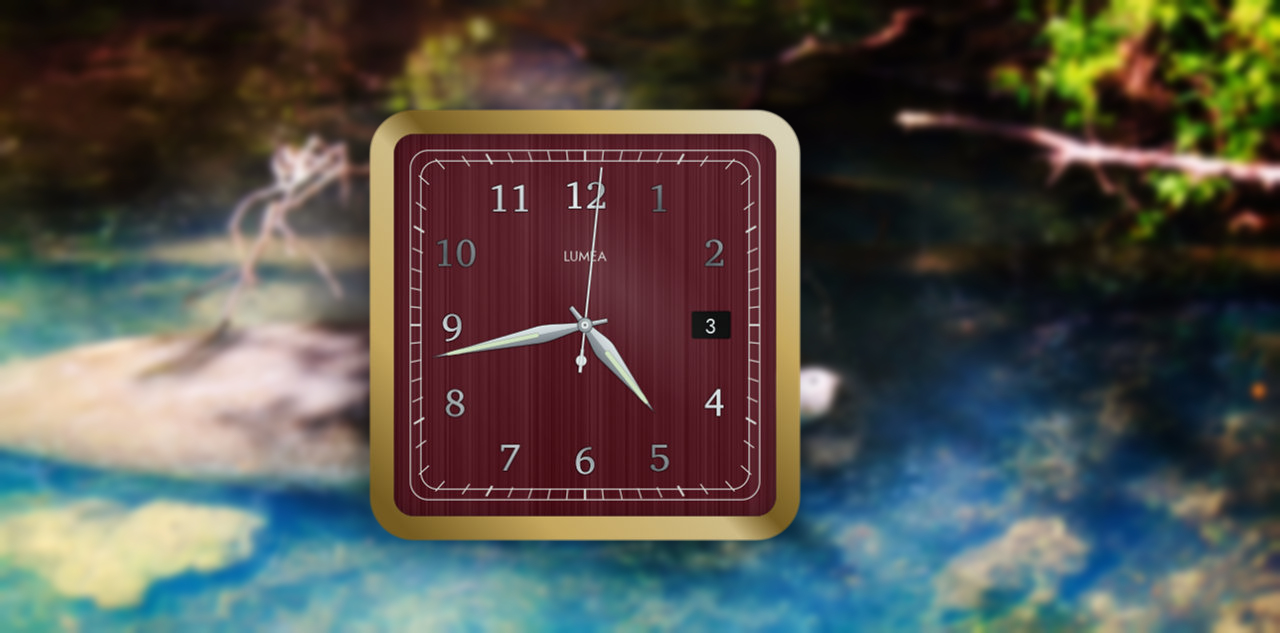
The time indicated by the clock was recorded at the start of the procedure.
4:43:01
